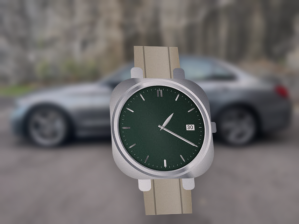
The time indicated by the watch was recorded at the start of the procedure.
1:20
